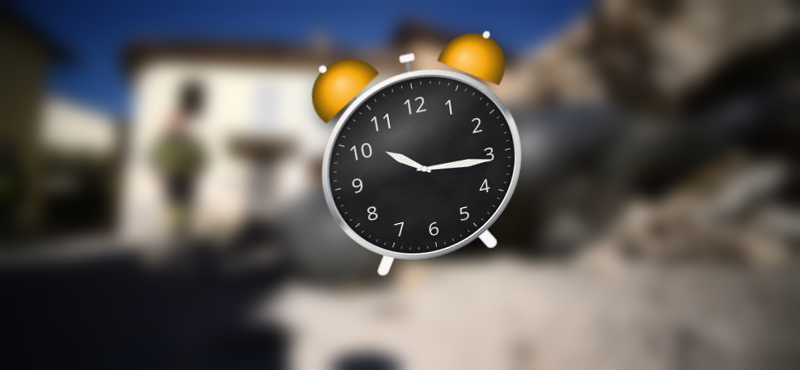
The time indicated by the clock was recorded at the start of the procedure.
10:16
